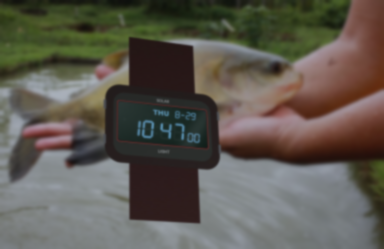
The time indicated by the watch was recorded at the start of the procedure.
10:47
